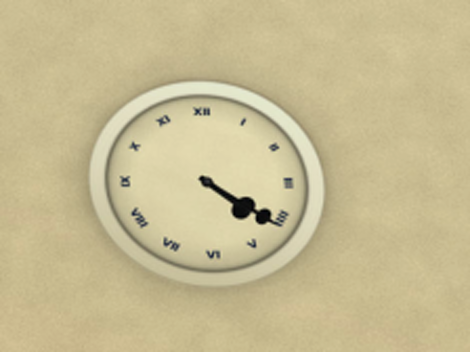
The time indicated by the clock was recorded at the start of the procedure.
4:21
